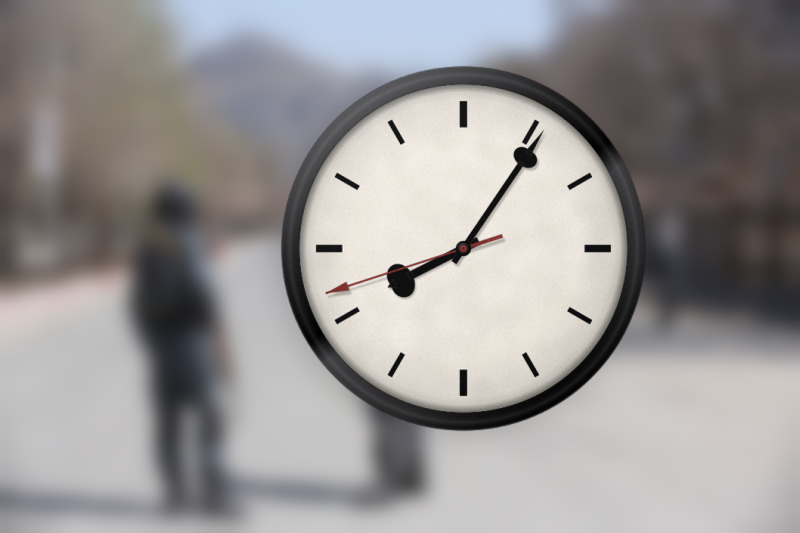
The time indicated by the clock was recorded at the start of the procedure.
8:05:42
